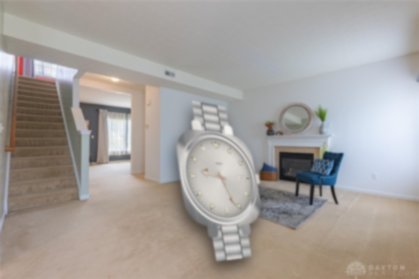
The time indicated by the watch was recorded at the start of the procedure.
9:26
